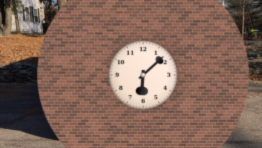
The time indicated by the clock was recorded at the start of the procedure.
6:08
